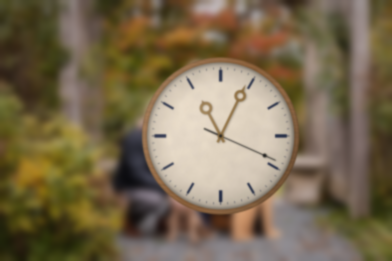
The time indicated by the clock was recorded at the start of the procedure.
11:04:19
